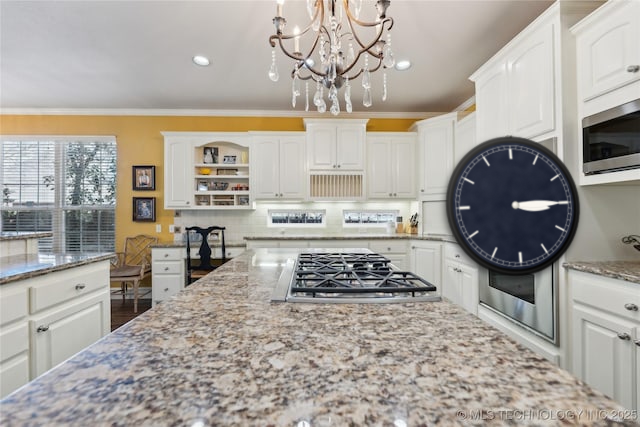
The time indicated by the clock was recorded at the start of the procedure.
3:15
